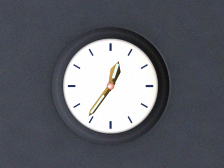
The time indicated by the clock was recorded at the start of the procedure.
12:36
